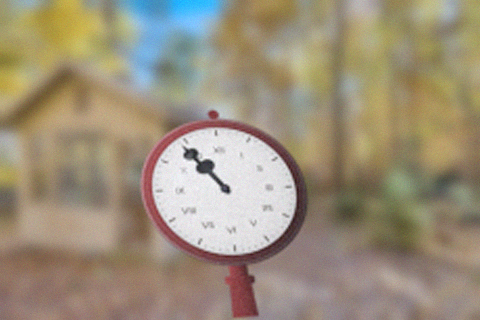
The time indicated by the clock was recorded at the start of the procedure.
10:54
